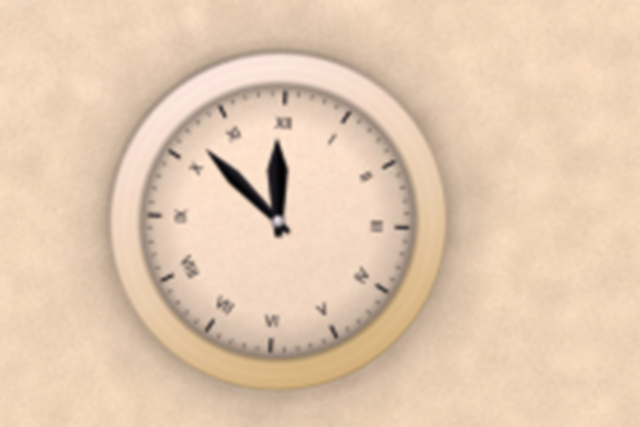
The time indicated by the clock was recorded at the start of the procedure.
11:52
